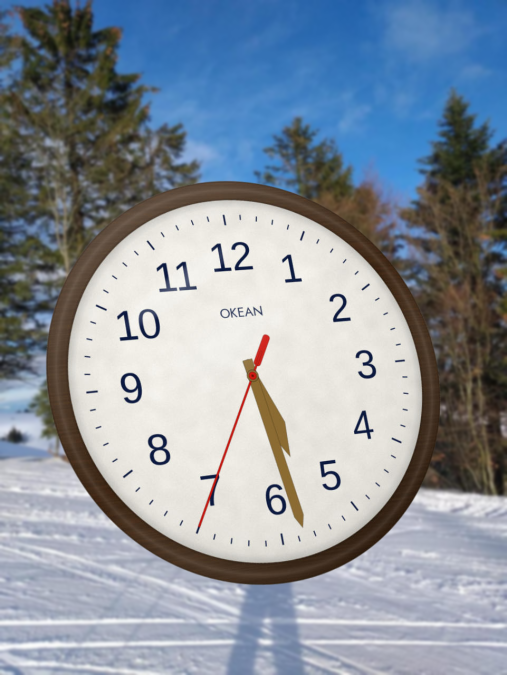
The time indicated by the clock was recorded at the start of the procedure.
5:28:35
